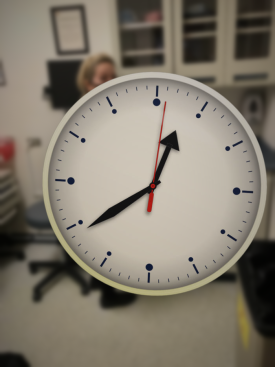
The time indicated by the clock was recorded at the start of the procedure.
12:39:01
